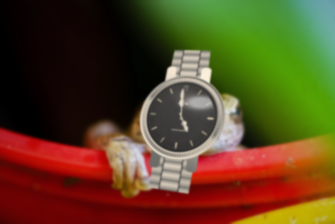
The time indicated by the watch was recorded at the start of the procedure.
4:59
